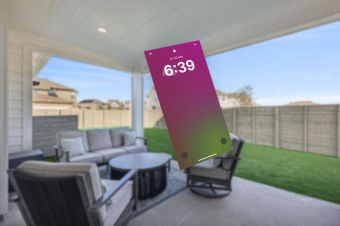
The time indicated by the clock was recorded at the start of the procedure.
6:39
